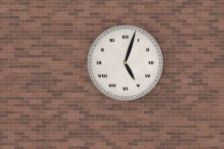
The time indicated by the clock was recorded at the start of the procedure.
5:03
